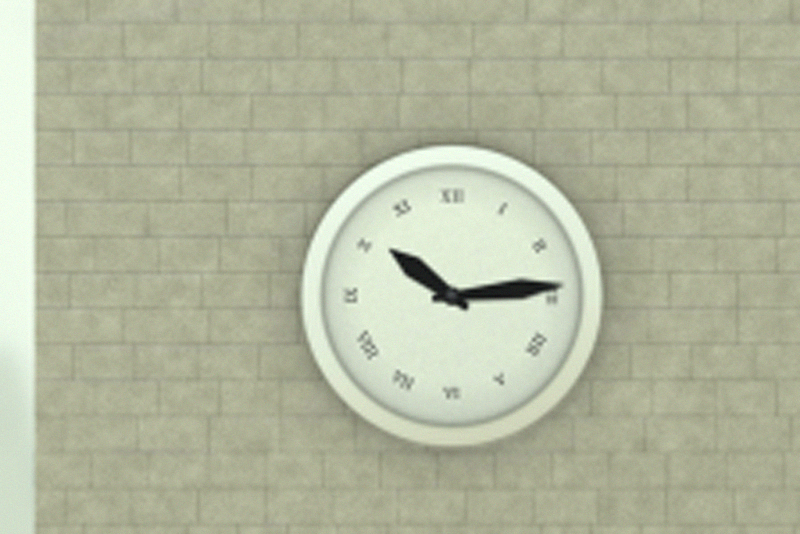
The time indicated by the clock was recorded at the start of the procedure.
10:14
